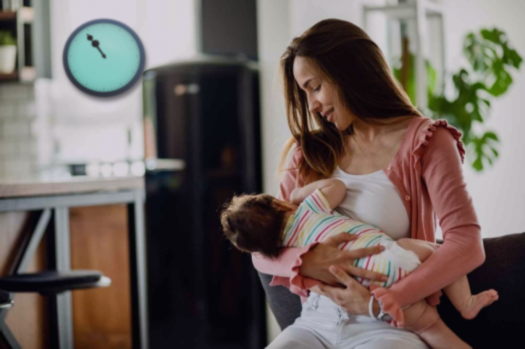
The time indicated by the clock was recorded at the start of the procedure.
10:54
